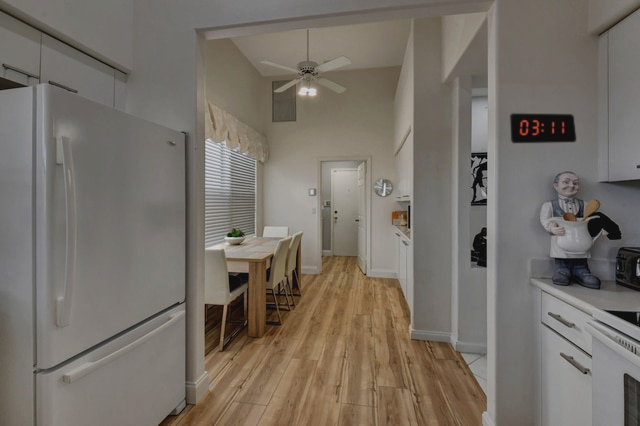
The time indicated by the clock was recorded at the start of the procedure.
3:11
